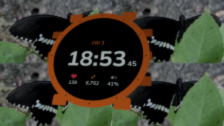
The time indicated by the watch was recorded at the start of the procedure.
18:53
